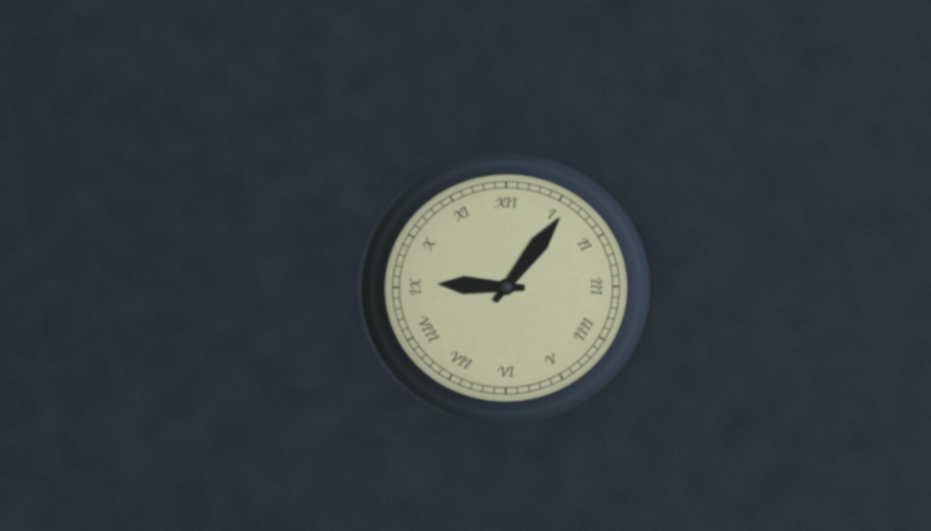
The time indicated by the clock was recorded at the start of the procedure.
9:06
